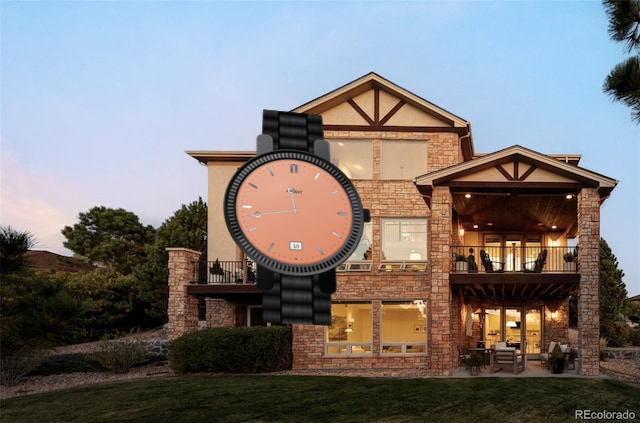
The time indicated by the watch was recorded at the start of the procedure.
11:43
